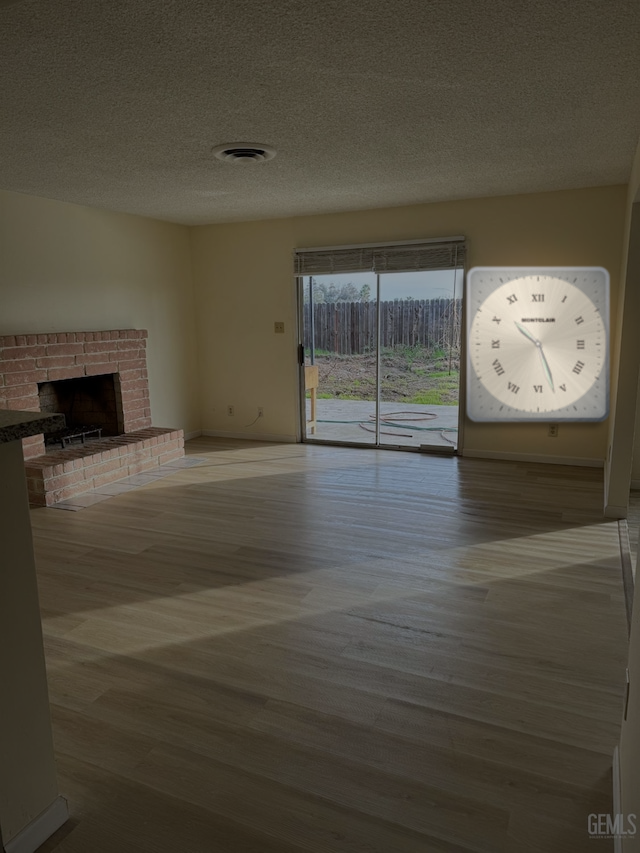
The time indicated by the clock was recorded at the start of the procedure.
10:27
